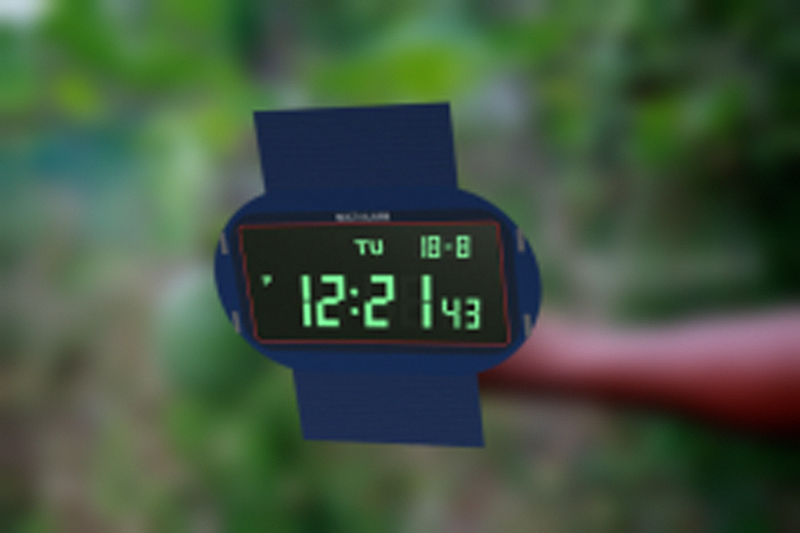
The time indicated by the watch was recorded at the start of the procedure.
12:21:43
